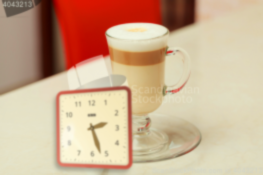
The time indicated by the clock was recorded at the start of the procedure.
2:27
